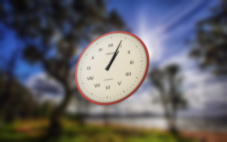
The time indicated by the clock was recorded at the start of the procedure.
1:04
